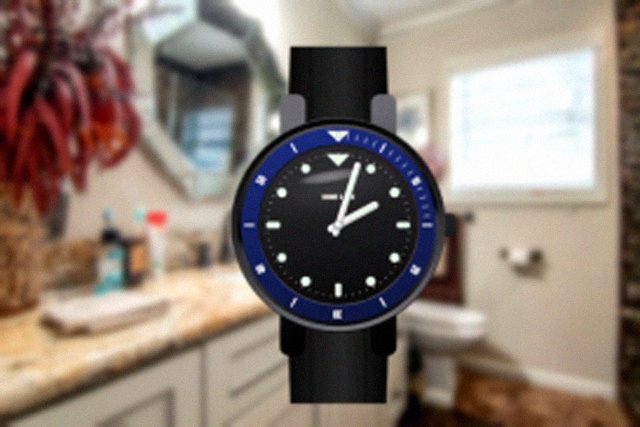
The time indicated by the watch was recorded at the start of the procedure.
2:03
